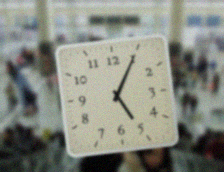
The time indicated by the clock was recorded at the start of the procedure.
5:05
